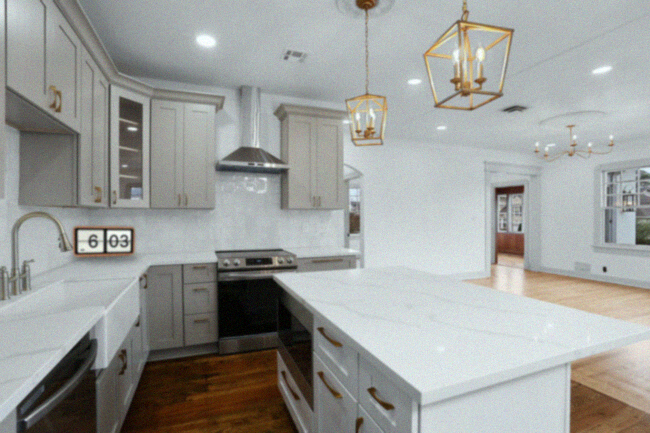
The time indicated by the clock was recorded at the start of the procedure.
6:03
